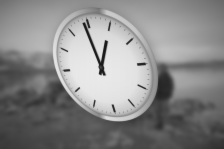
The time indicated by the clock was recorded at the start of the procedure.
12:59
